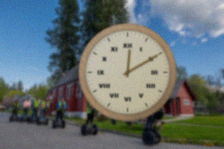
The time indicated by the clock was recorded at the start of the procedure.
12:10
